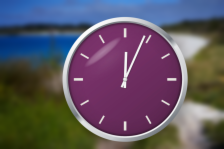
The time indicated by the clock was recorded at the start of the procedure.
12:04
